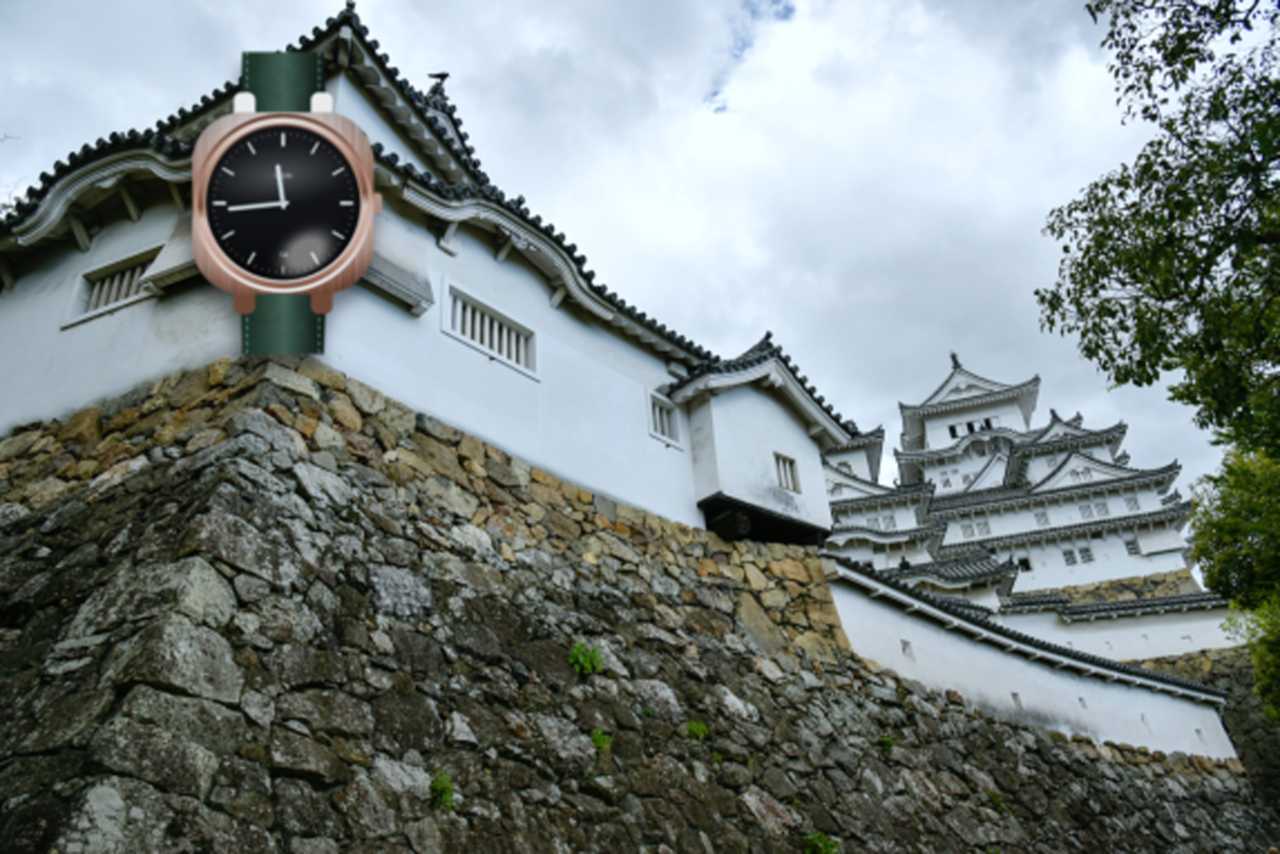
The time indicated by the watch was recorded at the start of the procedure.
11:44
